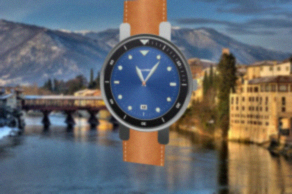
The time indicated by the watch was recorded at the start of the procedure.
11:06
